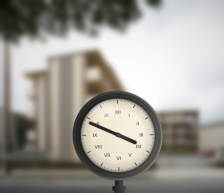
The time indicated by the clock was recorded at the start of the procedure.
3:49
